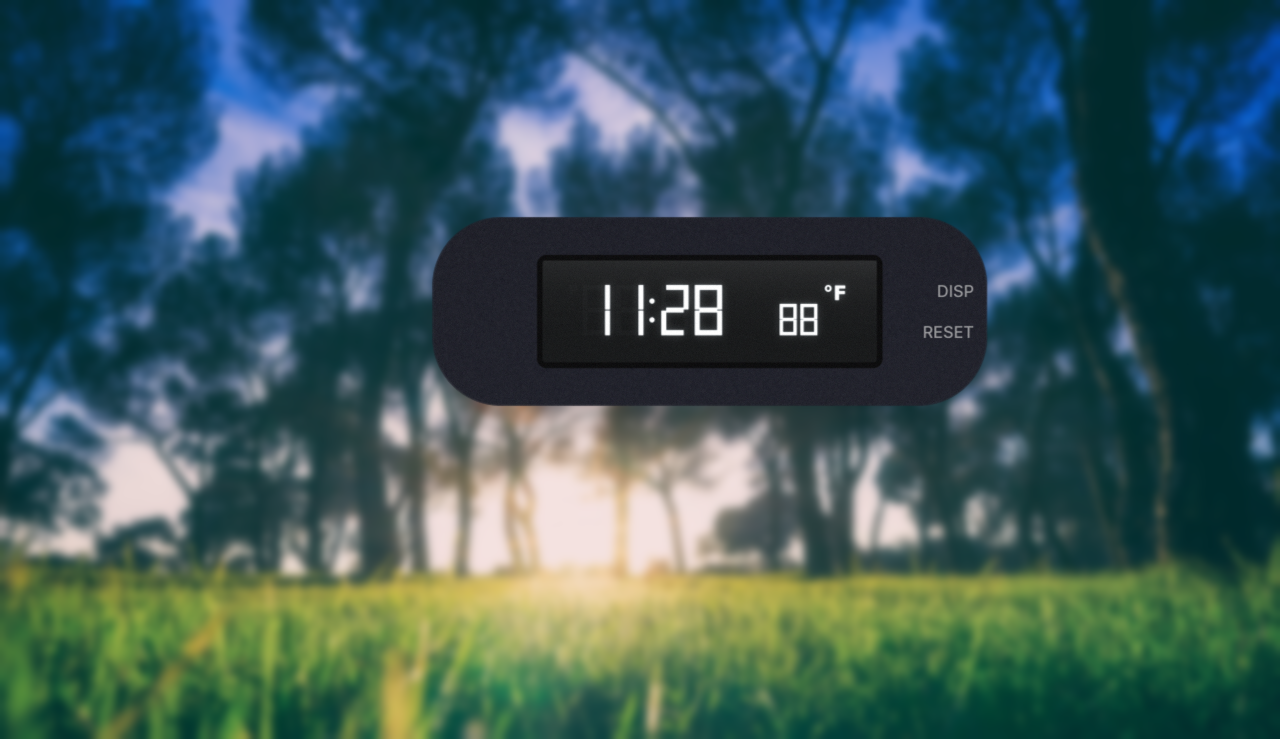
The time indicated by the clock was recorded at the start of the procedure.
11:28
